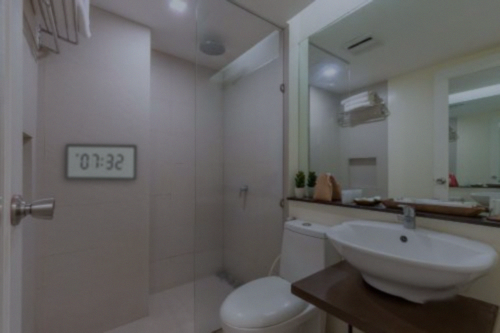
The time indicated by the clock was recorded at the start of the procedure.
7:32
